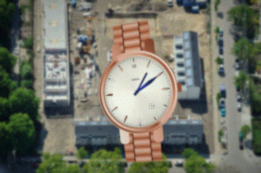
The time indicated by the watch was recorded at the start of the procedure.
1:10
